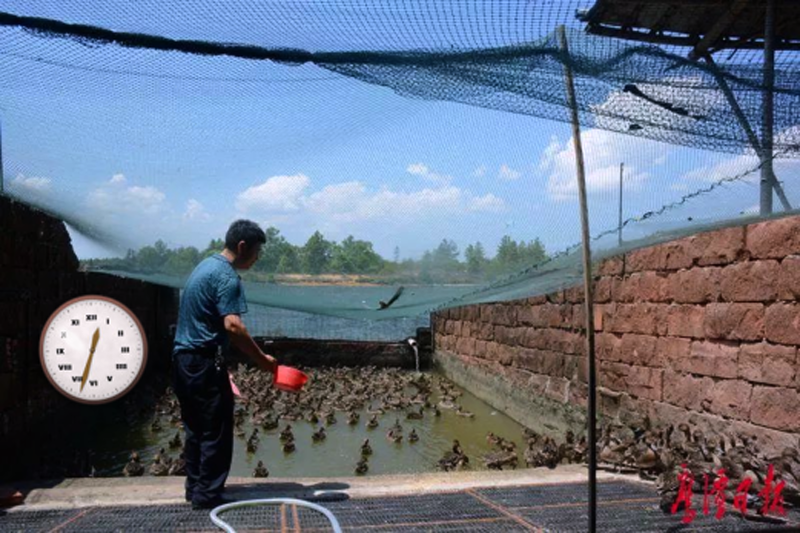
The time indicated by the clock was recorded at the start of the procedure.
12:33
